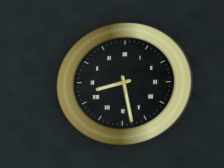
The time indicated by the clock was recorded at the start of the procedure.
8:28
